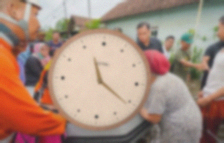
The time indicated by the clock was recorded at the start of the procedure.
11:21
